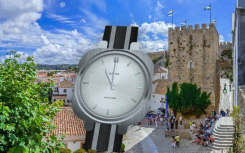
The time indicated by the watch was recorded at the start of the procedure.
11:00
